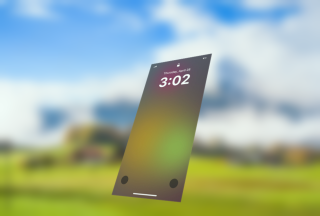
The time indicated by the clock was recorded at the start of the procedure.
3:02
